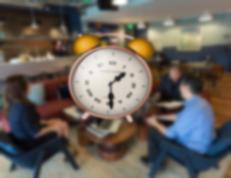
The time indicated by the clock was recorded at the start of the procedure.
1:29
